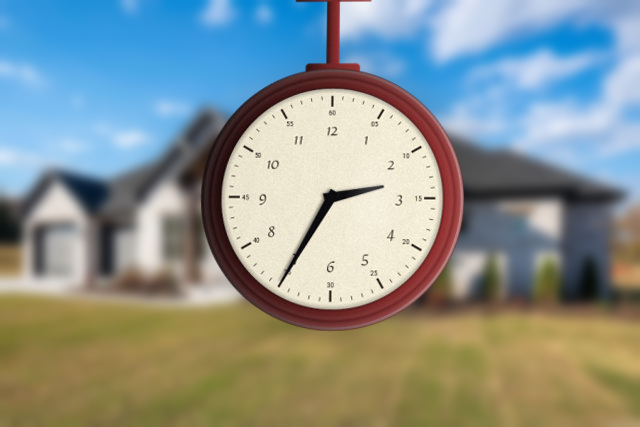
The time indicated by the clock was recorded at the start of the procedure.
2:35
